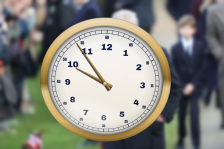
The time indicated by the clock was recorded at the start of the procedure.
9:54
